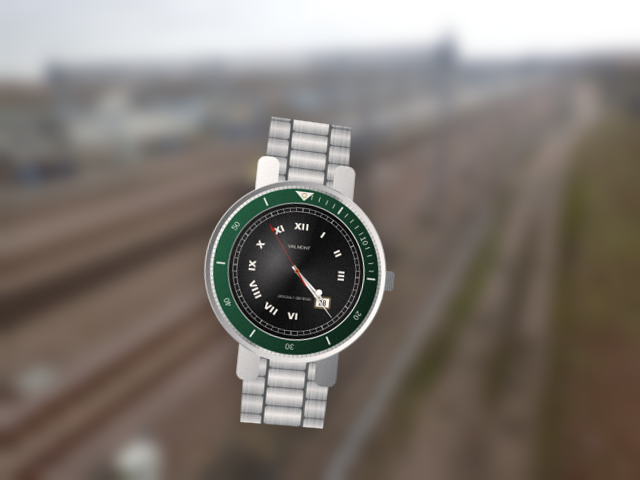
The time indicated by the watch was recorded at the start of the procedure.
4:22:54
